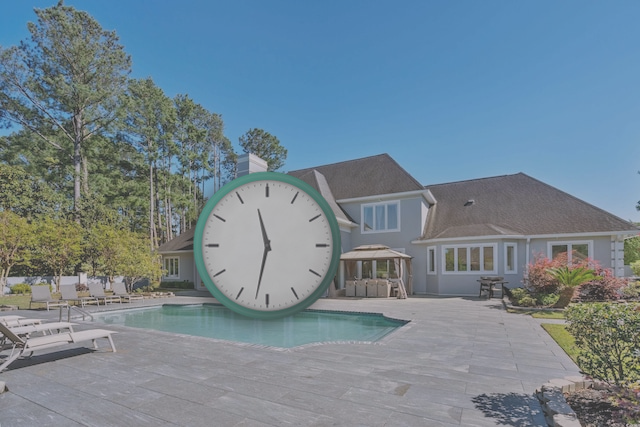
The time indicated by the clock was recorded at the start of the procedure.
11:32
